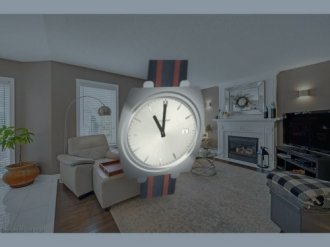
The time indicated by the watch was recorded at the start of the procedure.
11:00
